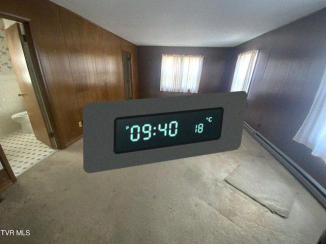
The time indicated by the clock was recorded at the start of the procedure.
9:40
